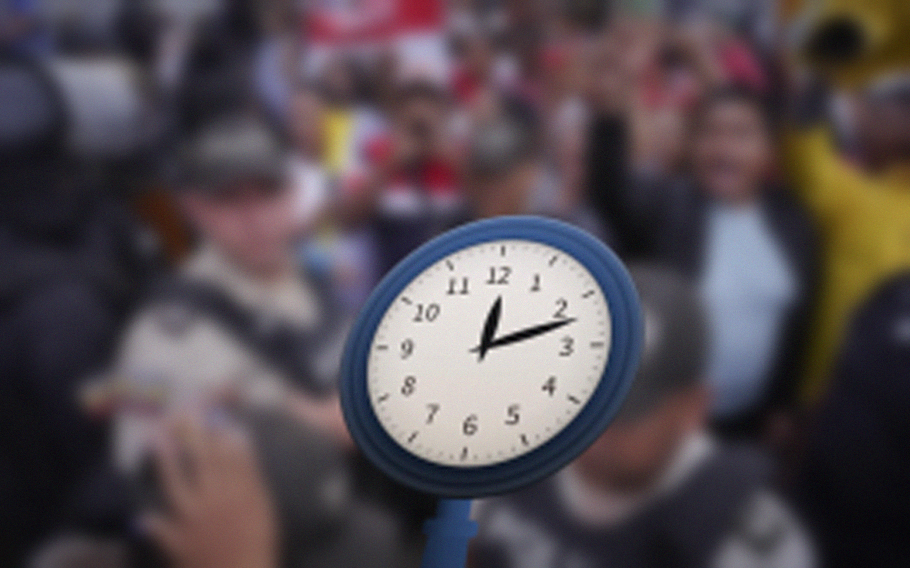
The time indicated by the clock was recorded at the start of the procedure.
12:12
